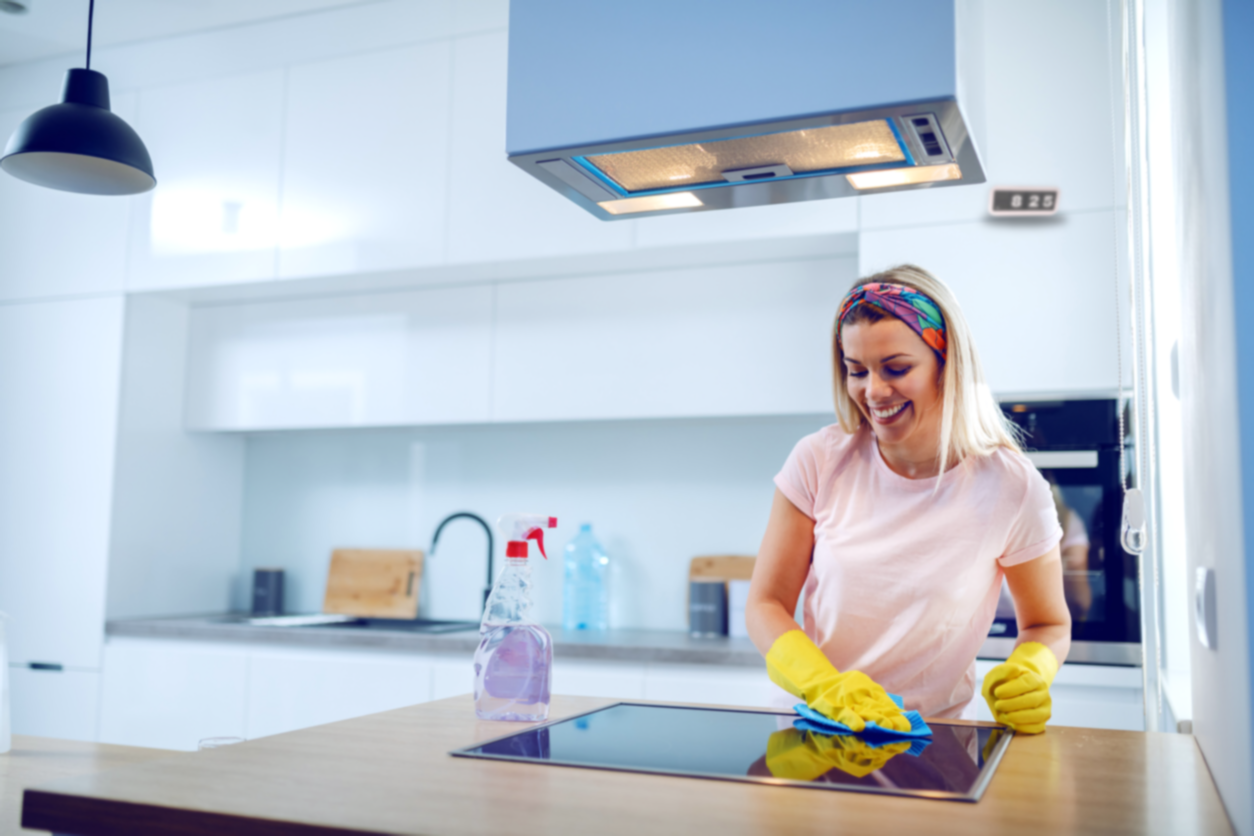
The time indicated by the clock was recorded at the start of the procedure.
8:25
